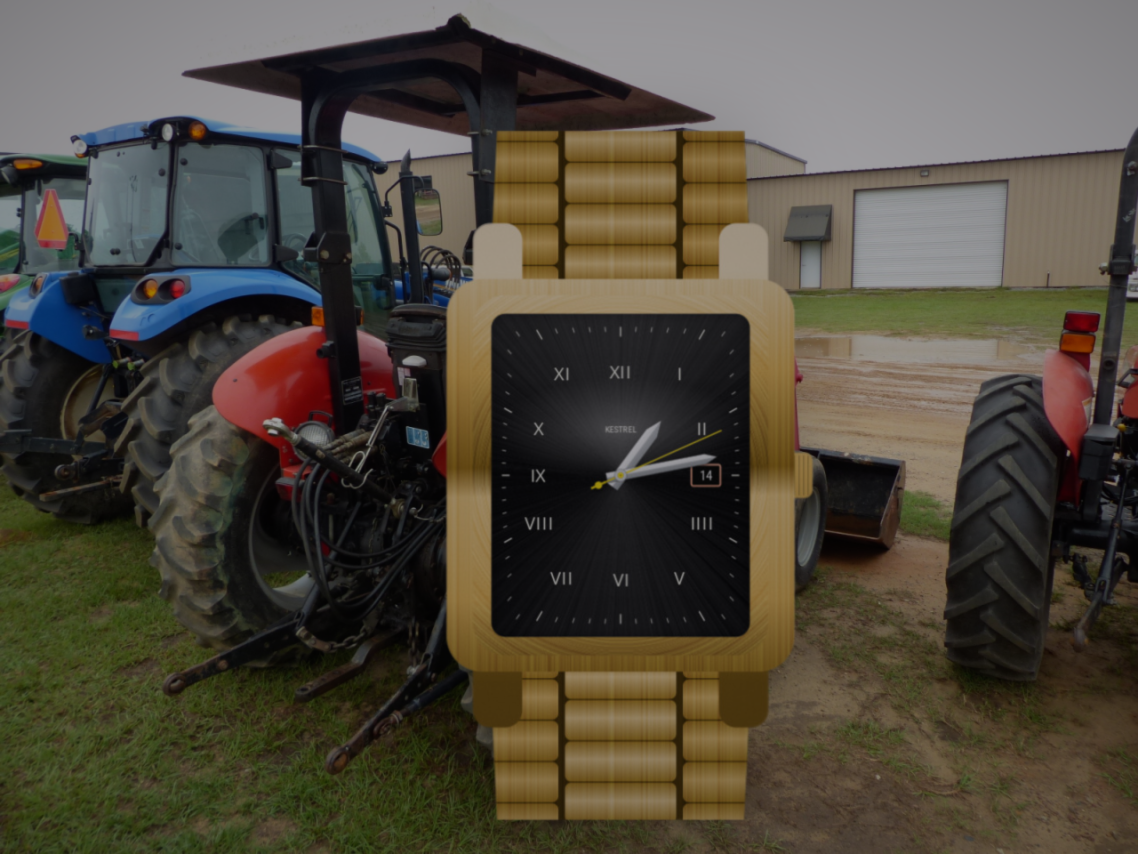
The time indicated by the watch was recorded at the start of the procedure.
1:13:11
